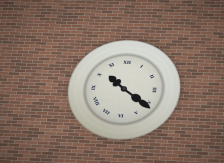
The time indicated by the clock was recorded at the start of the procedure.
10:21
